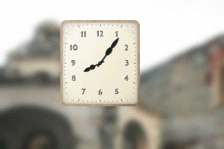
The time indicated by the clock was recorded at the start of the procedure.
8:06
